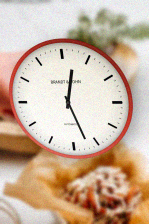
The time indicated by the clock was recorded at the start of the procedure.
12:27
